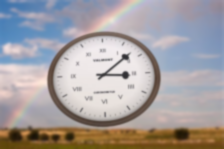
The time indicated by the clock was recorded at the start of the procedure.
3:08
